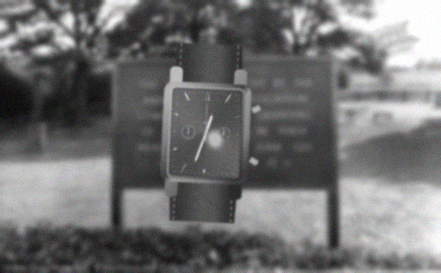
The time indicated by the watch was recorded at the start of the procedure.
12:33
